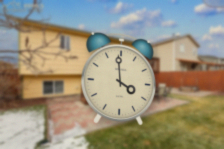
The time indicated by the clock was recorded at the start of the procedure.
3:59
